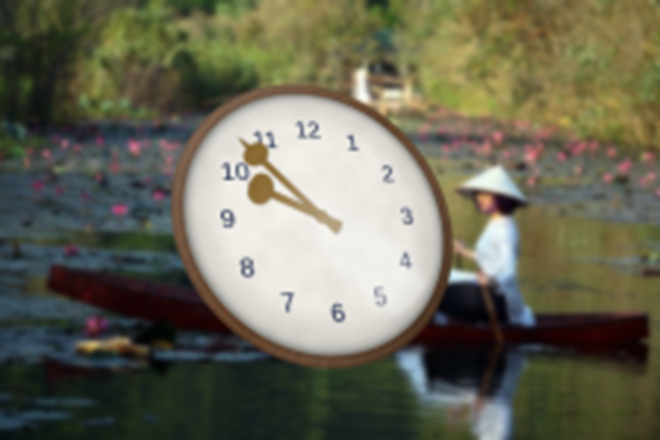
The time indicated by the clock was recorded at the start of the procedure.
9:53
